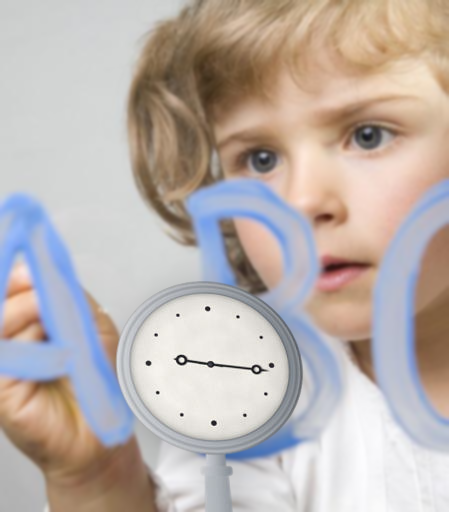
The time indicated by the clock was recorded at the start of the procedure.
9:16
